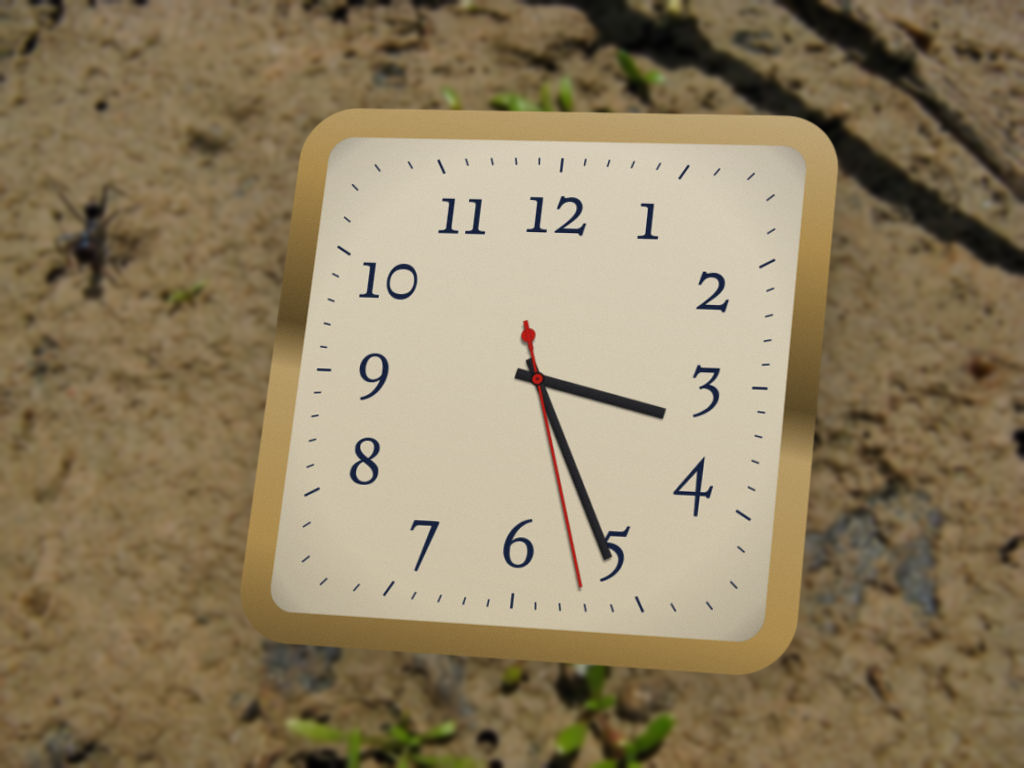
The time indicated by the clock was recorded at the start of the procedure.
3:25:27
